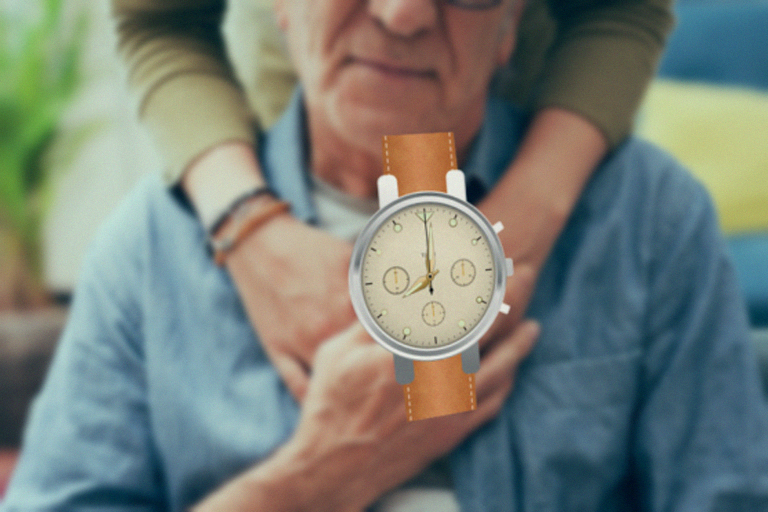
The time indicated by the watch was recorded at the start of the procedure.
8:01
